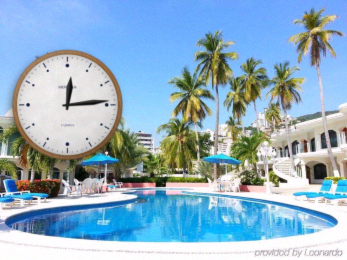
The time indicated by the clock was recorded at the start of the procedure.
12:14
